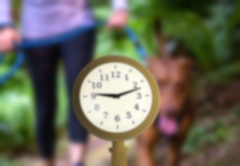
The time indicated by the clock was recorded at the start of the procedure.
9:12
